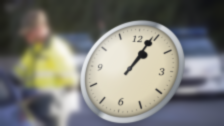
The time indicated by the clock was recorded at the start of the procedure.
1:04
